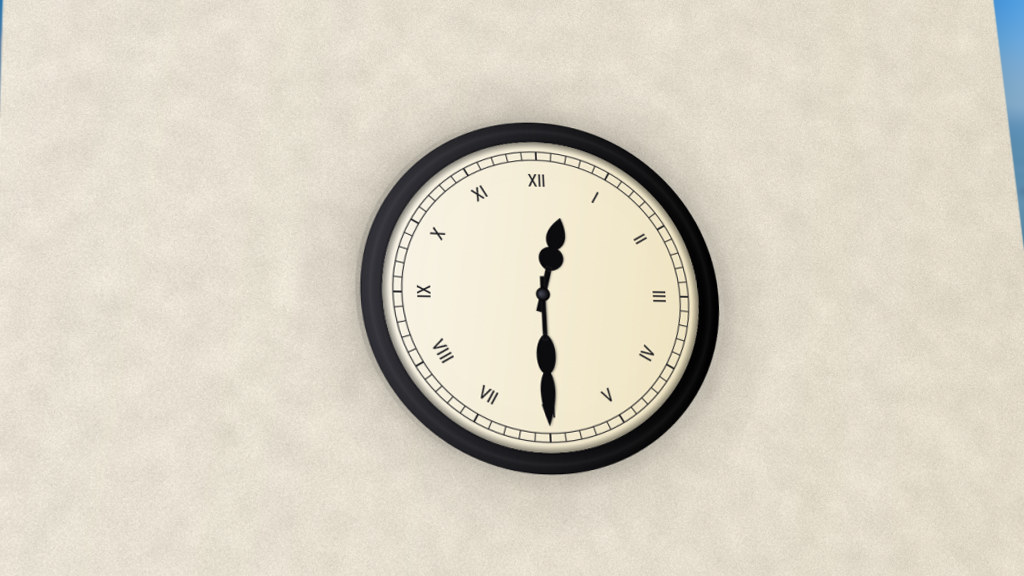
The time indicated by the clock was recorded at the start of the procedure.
12:30
